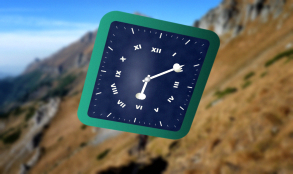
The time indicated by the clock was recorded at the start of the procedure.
6:09
